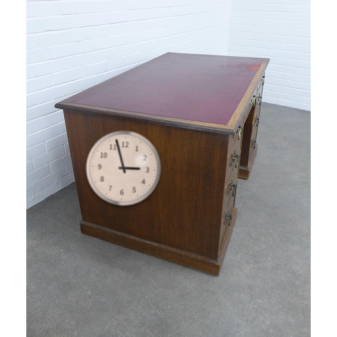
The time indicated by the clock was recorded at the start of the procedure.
2:57
